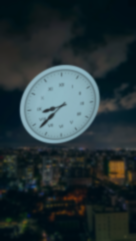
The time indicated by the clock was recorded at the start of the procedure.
8:38
